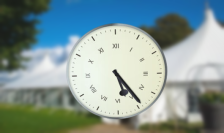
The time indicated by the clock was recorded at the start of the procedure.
5:24
